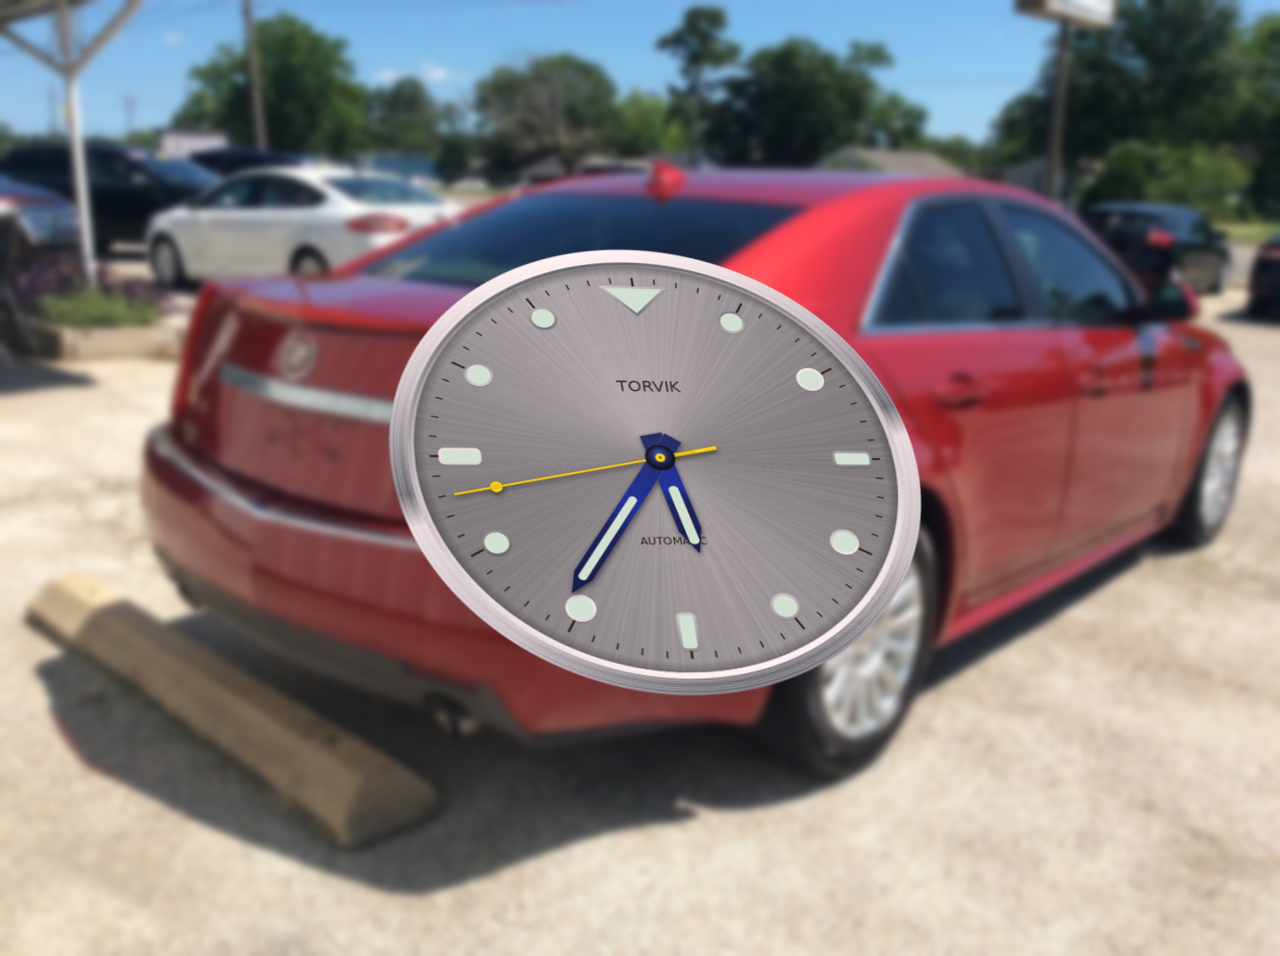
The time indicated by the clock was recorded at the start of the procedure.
5:35:43
